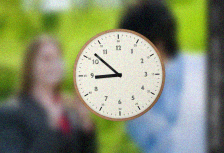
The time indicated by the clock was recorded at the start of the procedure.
8:52
